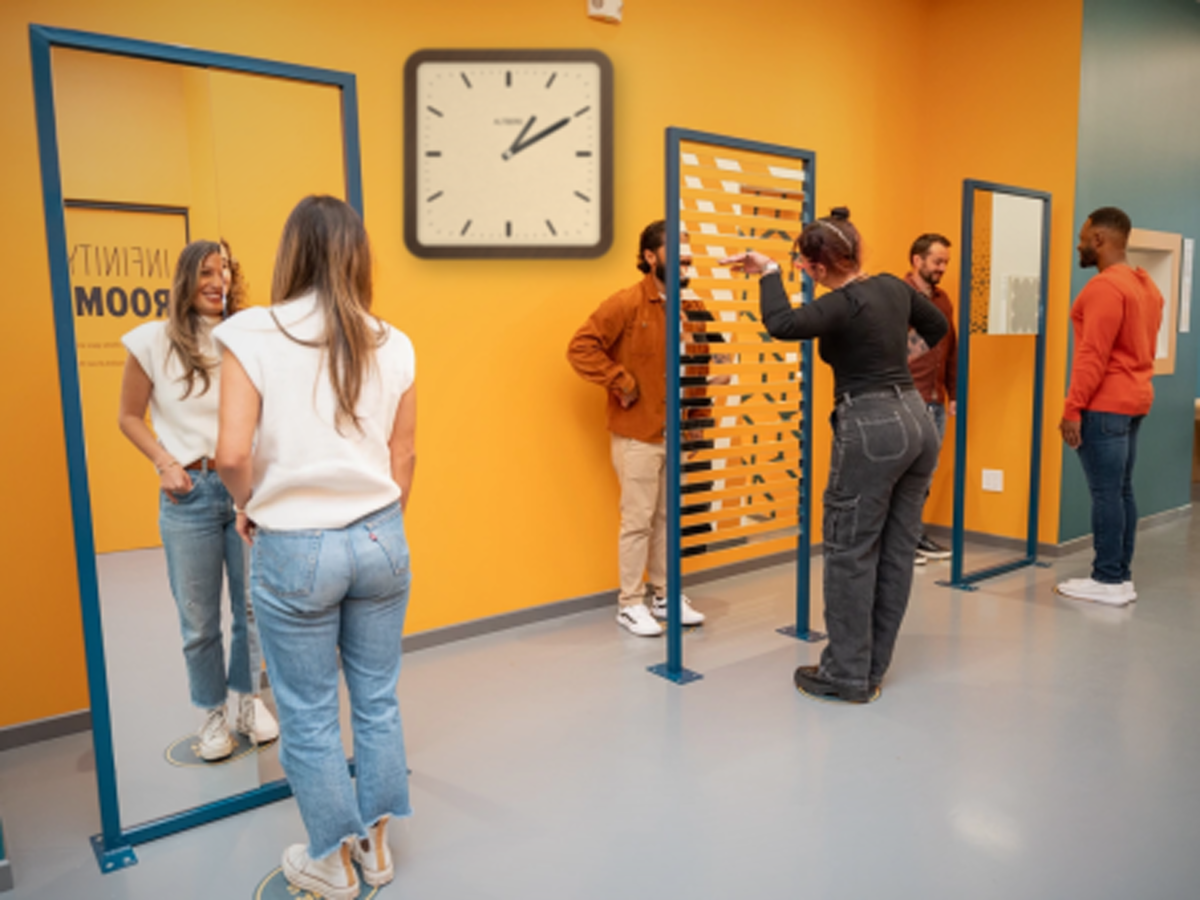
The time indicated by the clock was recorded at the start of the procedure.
1:10
